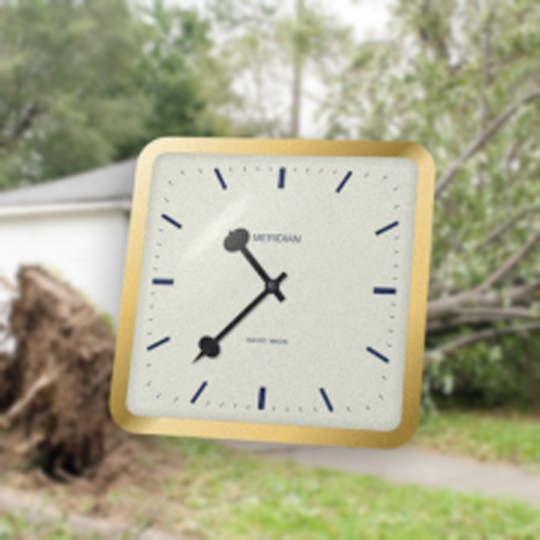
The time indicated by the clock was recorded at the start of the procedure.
10:37
